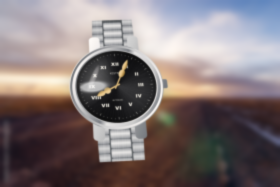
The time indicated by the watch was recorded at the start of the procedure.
8:04
